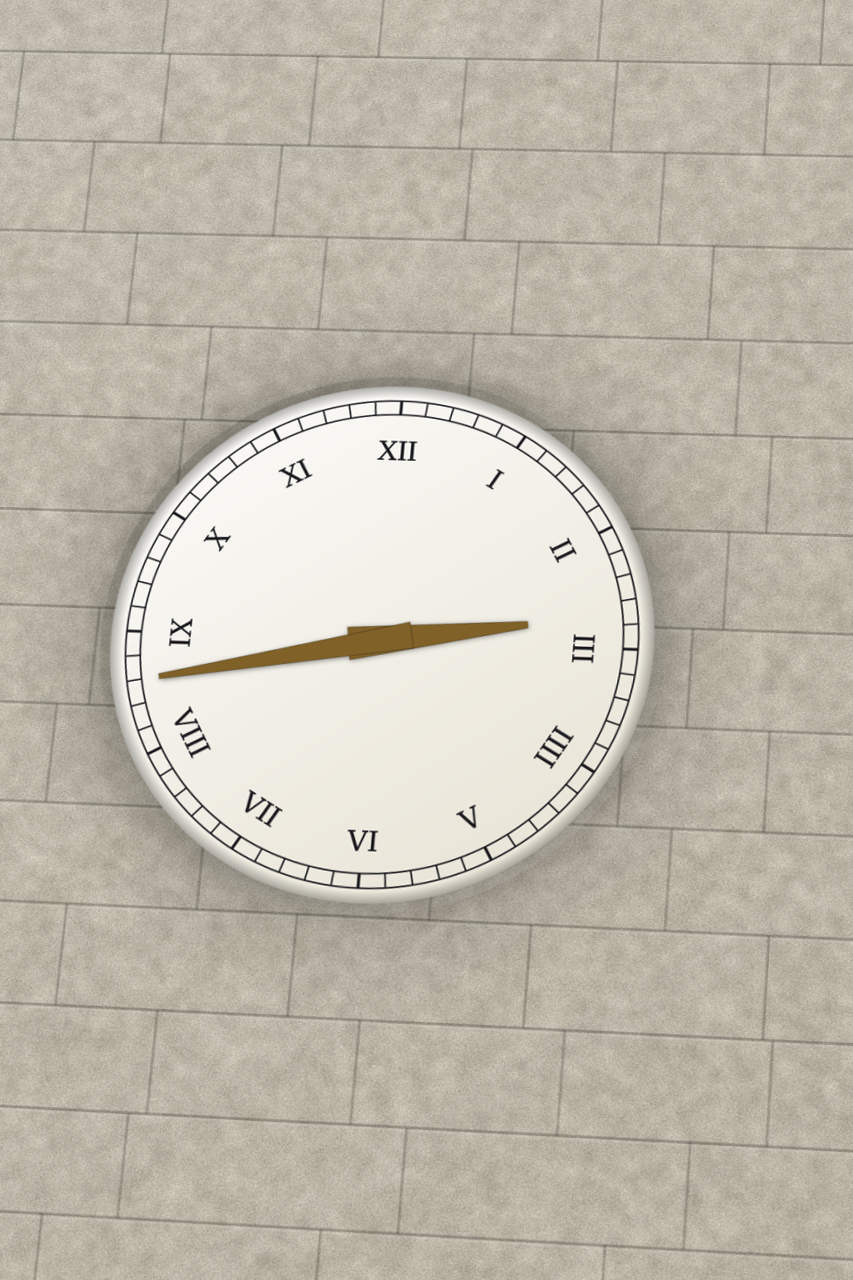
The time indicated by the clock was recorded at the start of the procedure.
2:43
